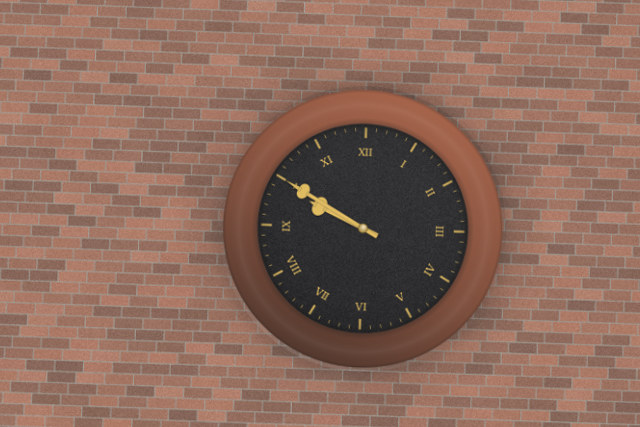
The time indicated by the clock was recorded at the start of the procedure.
9:50
